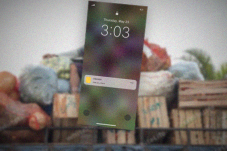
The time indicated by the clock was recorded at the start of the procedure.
3:03
